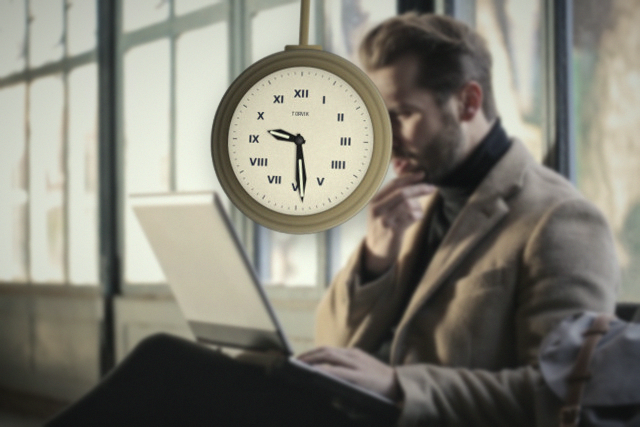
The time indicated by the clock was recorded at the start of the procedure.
9:29
